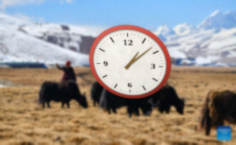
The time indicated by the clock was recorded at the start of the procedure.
1:08
